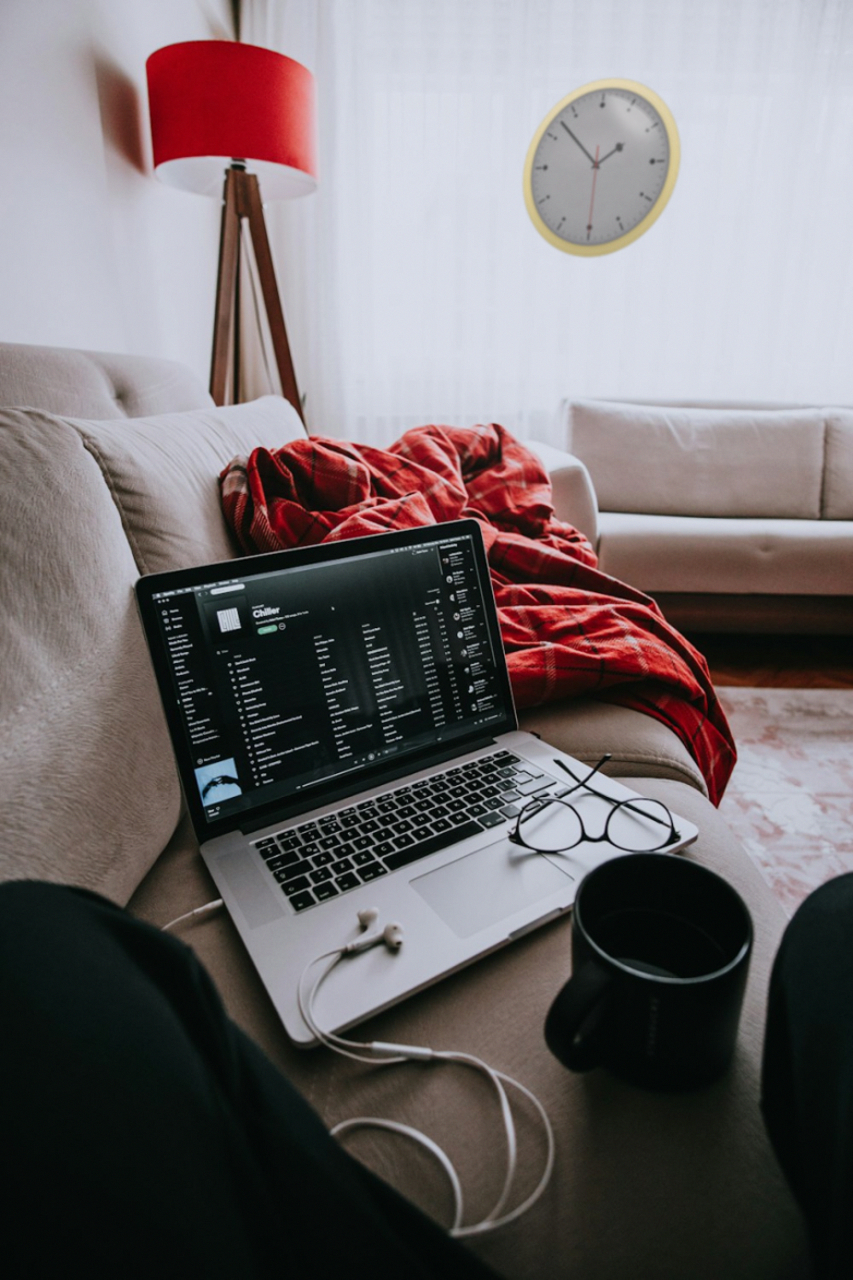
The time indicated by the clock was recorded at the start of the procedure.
1:52:30
